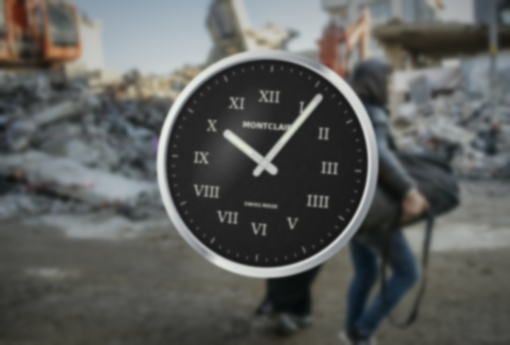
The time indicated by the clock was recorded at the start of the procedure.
10:06
